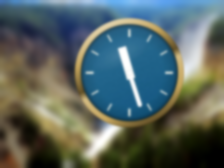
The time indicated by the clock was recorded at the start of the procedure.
11:27
